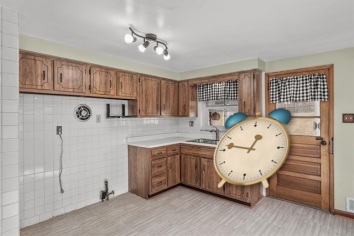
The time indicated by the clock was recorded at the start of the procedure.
12:47
